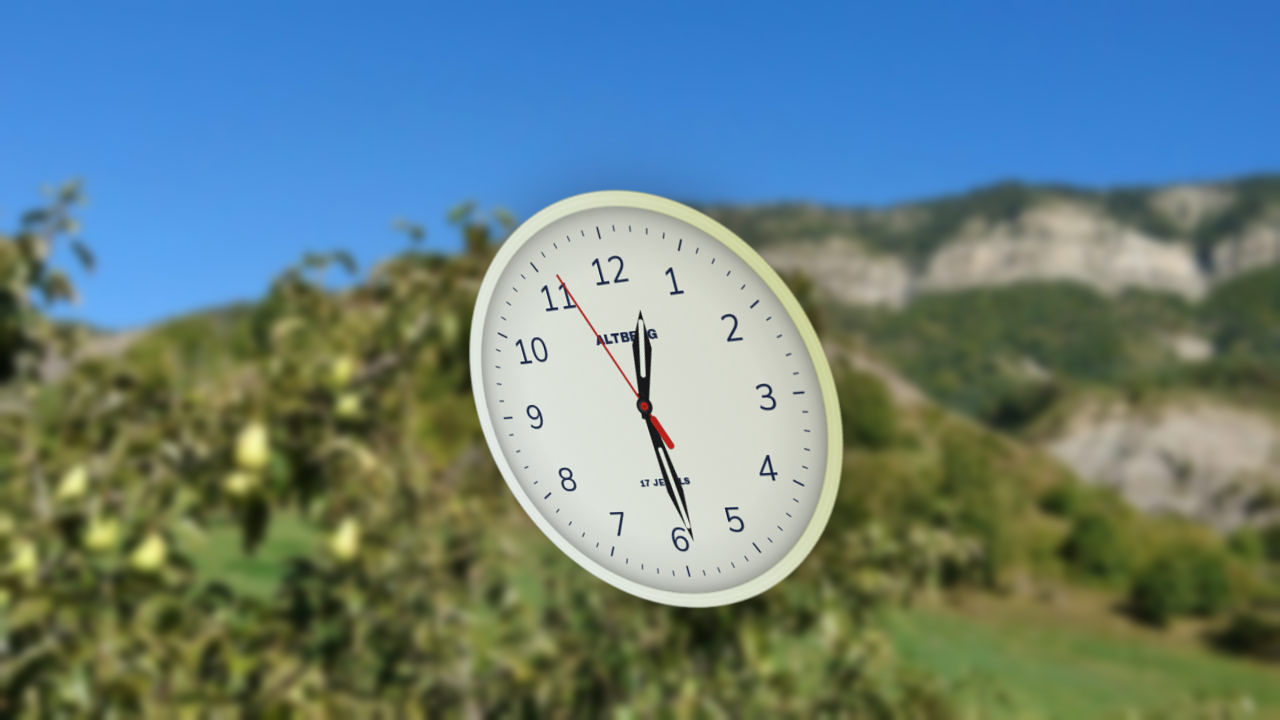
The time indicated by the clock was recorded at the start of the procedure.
12:28:56
